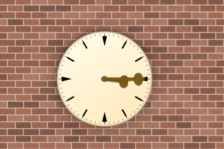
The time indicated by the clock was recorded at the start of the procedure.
3:15
